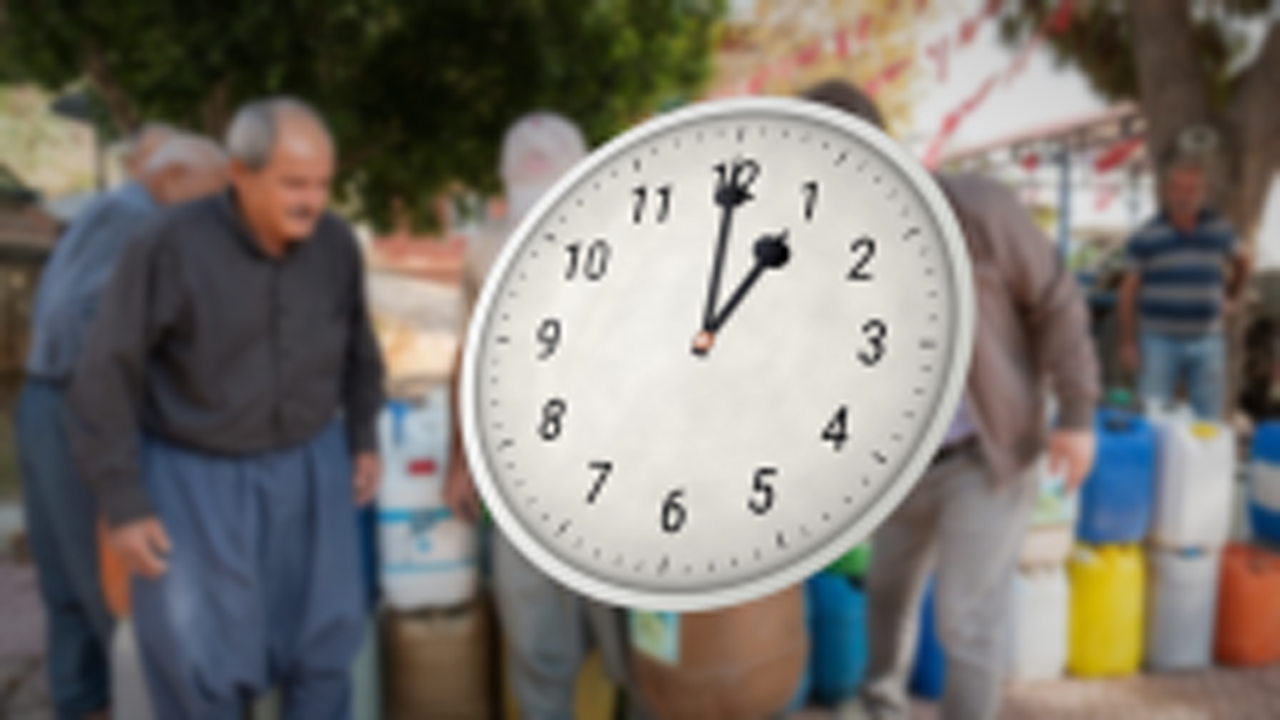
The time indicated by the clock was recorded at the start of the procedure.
1:00
